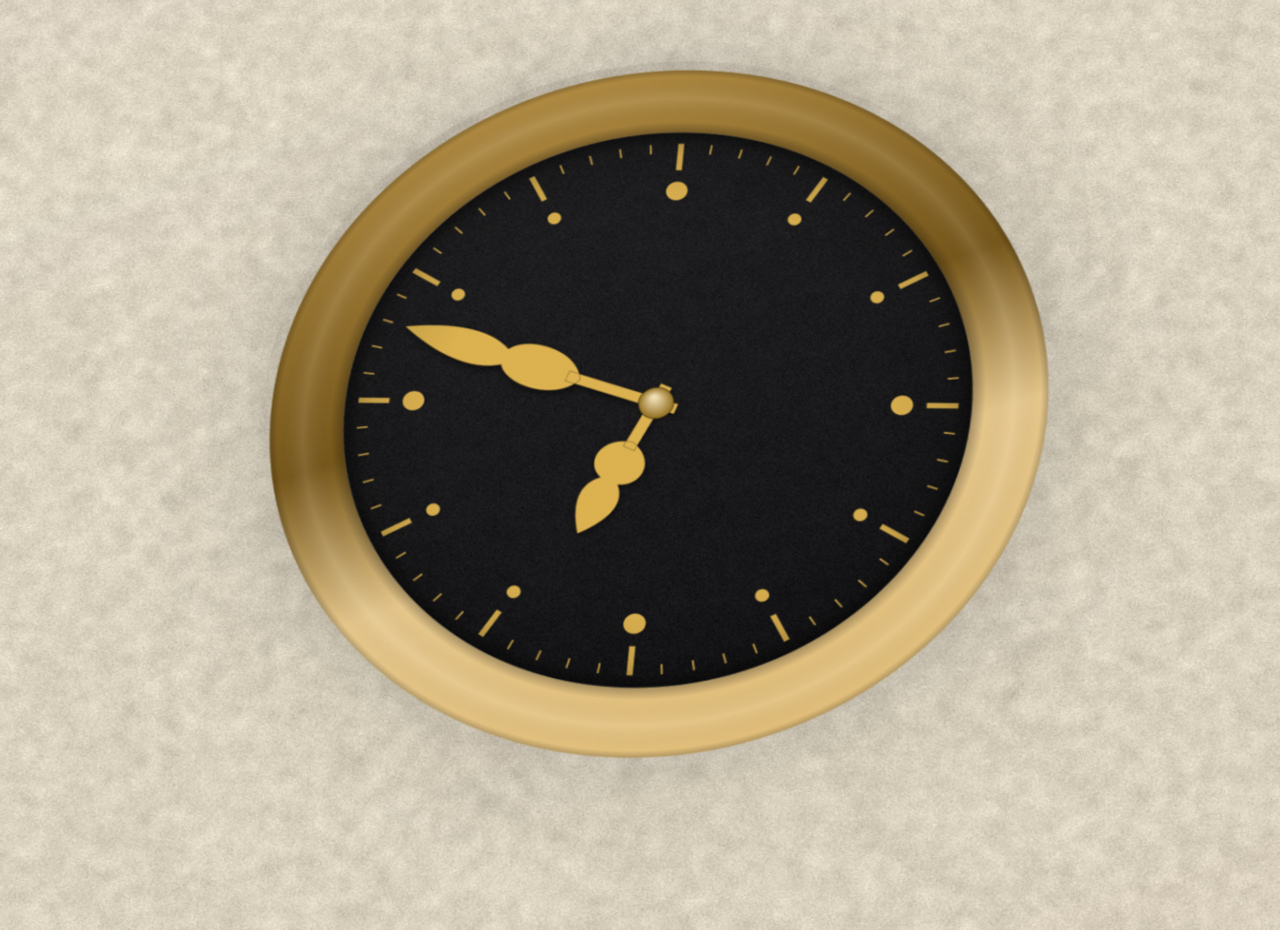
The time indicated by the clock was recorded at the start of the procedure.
6:48
